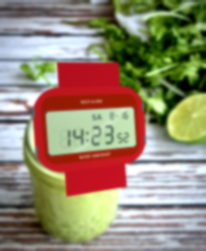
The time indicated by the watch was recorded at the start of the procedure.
14:23
